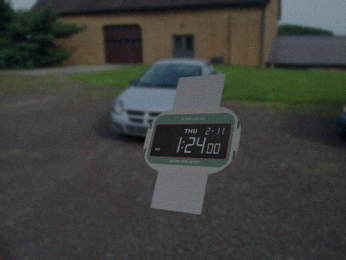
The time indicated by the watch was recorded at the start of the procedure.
1:24:00
